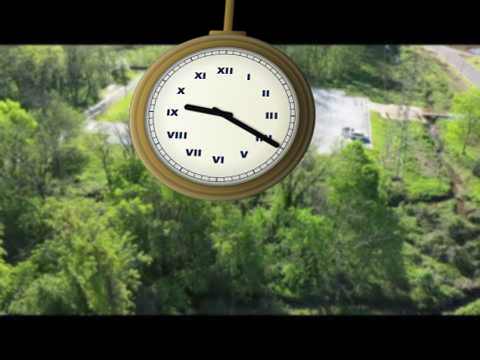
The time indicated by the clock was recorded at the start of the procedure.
9:20
